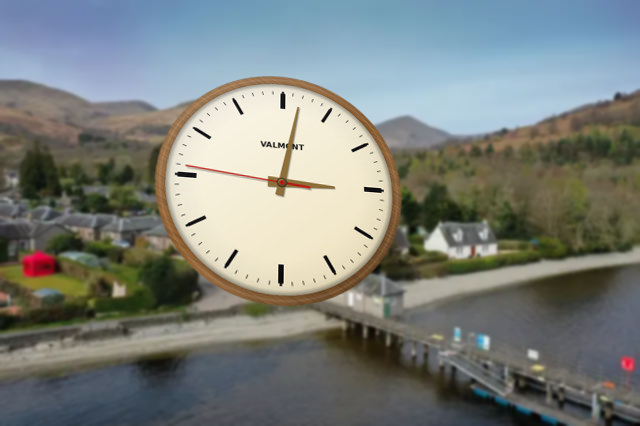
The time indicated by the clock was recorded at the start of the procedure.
3:01:46
